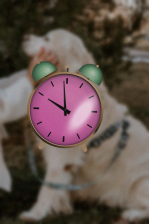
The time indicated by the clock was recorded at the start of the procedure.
9:59
